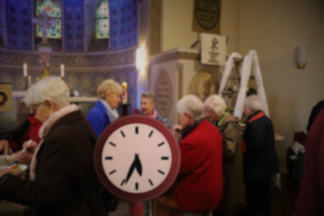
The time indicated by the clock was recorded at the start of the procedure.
5:34
